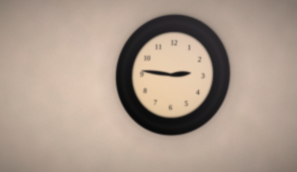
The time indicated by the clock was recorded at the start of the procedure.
2:46
